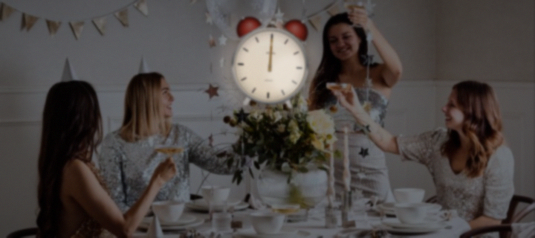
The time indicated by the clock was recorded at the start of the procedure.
12:00
